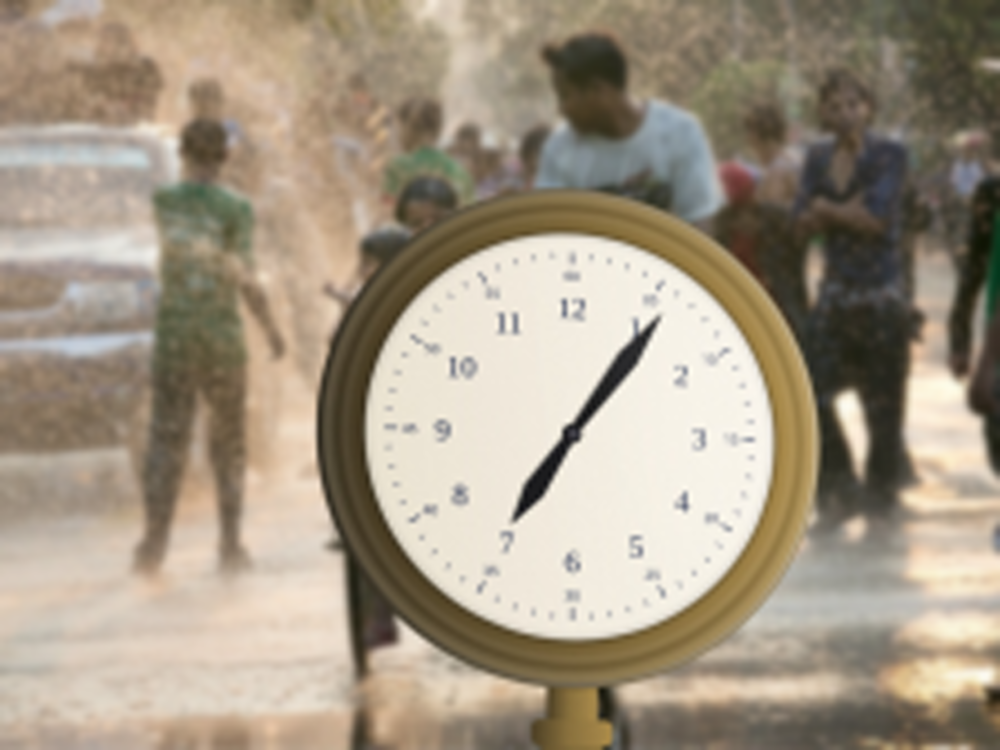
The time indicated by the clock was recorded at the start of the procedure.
7:06
